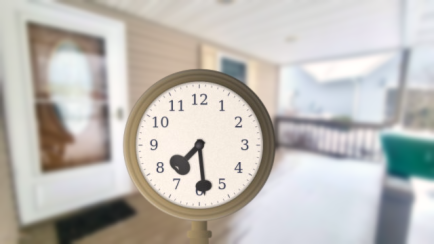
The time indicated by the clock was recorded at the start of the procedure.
7:29
